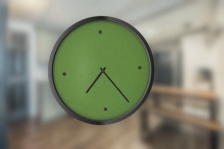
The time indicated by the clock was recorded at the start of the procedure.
7:24
